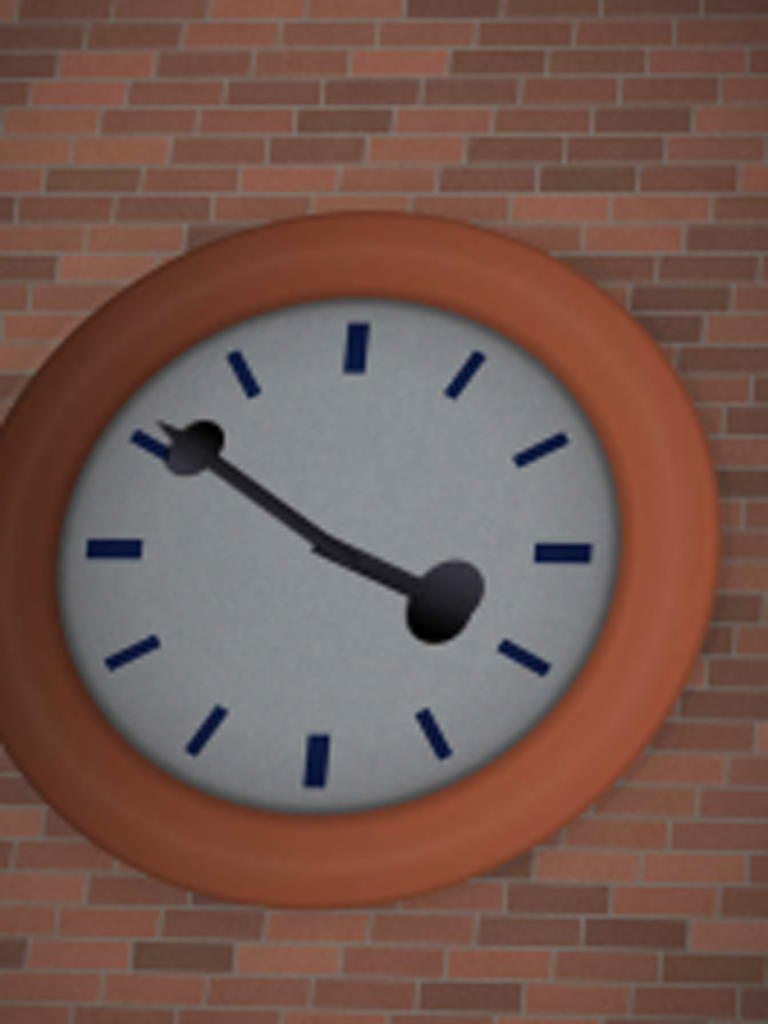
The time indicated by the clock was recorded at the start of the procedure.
3:51
